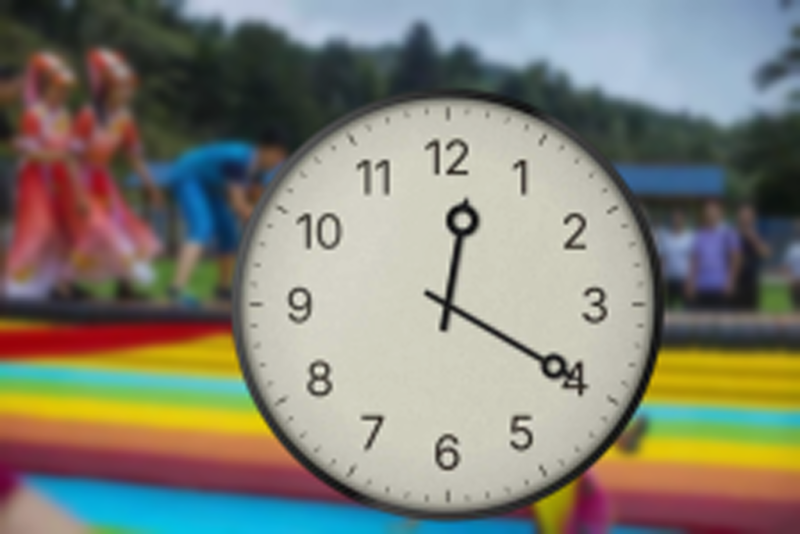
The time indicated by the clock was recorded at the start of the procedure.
12:20
